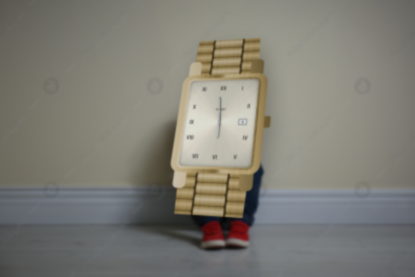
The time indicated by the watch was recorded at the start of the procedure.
5:59
